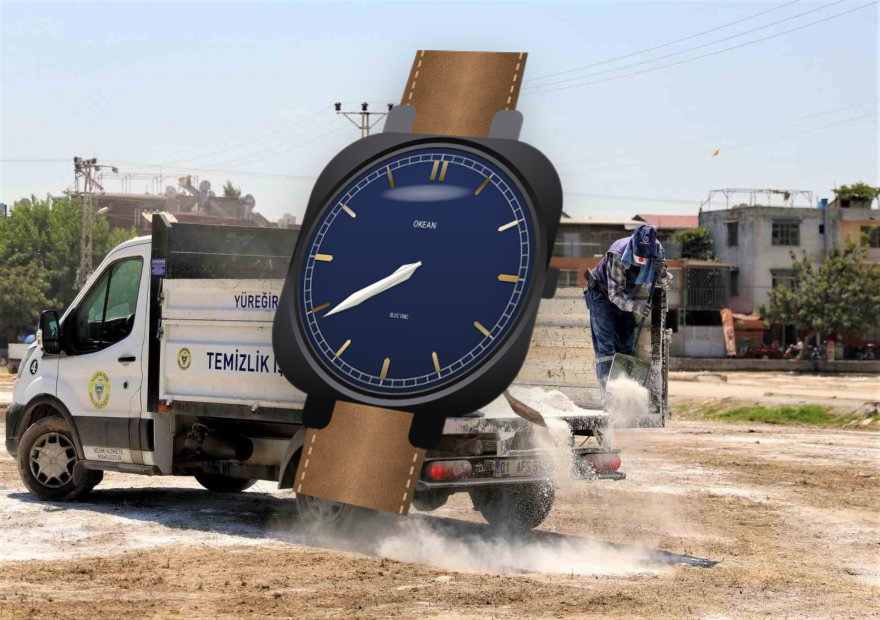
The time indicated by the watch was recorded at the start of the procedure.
7:39
